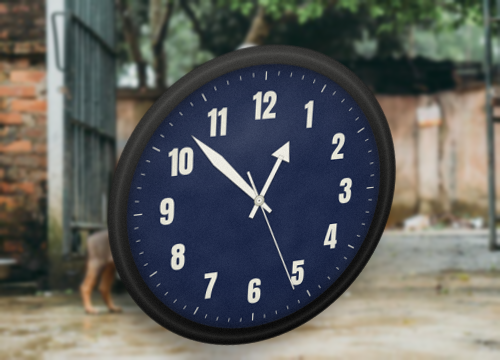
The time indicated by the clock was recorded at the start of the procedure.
12:52:26
